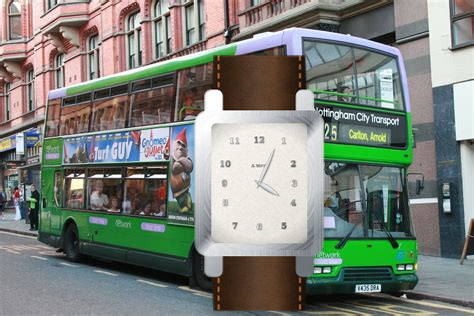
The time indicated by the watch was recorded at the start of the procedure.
4:04
